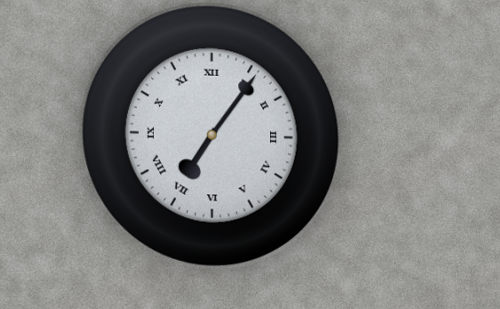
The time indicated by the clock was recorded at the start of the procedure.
7:06
